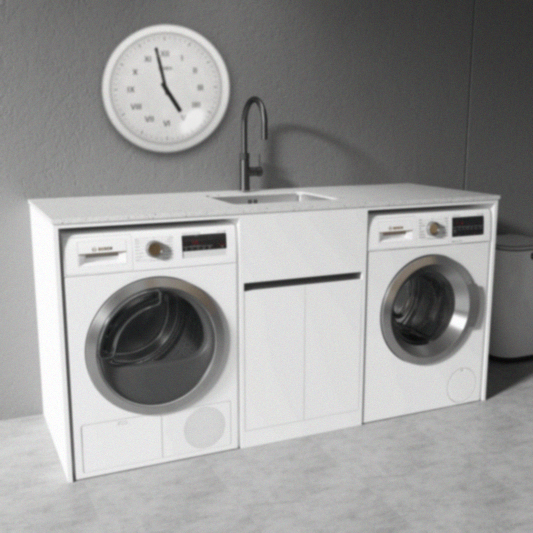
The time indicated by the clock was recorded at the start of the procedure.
4:58
